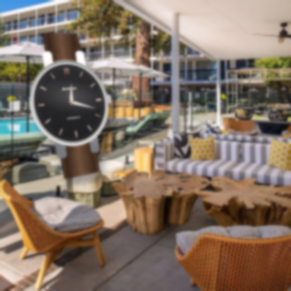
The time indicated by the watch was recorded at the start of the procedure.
12:18
